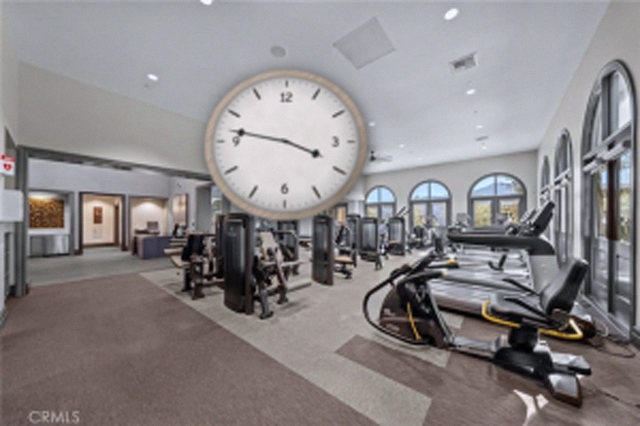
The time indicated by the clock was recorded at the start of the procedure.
3:47
